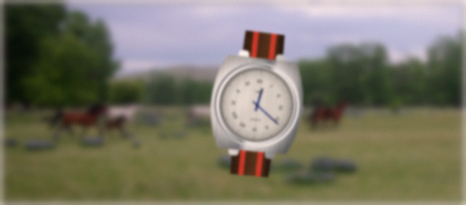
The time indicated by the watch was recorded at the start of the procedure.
12:21
